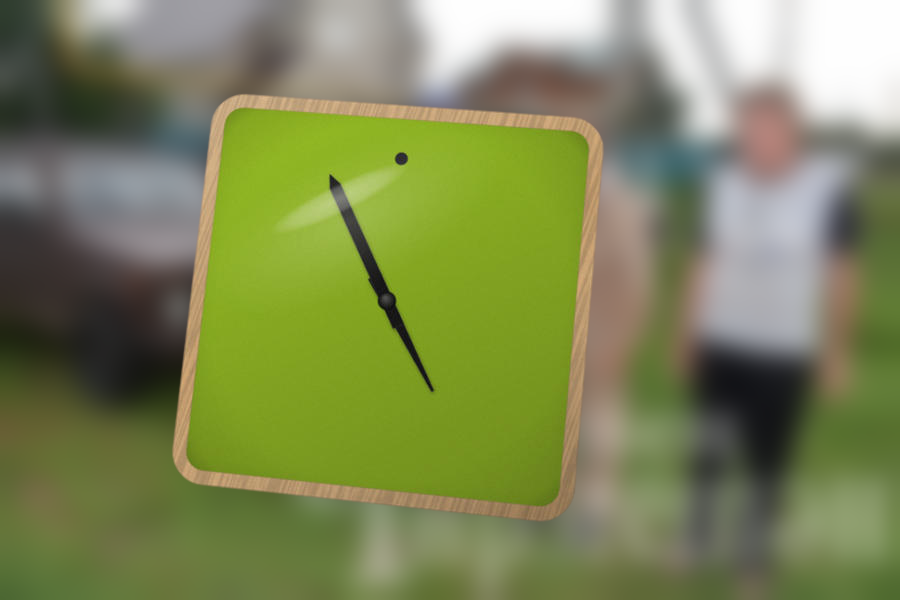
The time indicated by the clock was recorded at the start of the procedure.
4:55
